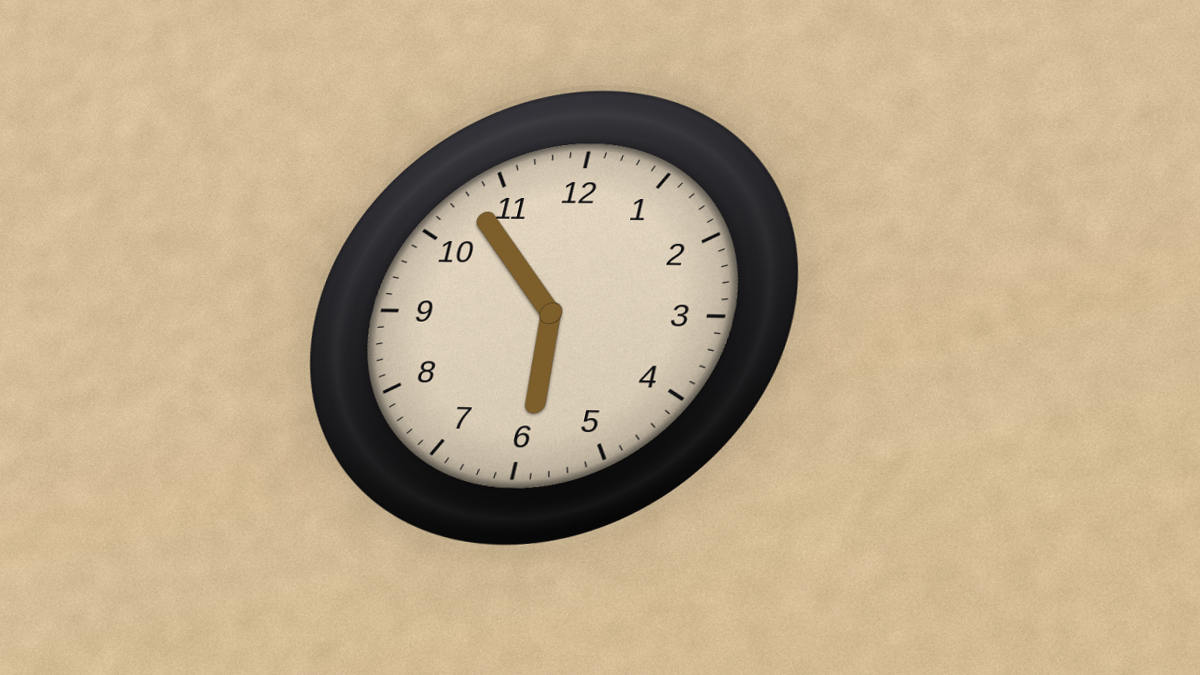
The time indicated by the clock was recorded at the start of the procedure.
5:53
